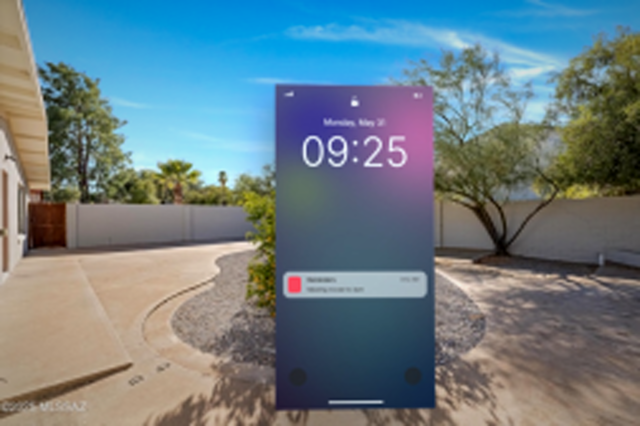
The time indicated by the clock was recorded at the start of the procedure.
9:25
